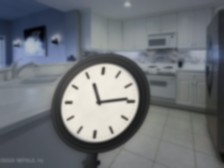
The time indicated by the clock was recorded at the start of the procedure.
11:14
